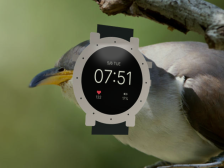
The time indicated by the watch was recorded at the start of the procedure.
7:51
